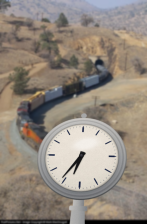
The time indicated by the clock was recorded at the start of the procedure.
6:36
